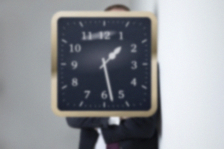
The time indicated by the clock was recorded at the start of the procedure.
1:28
